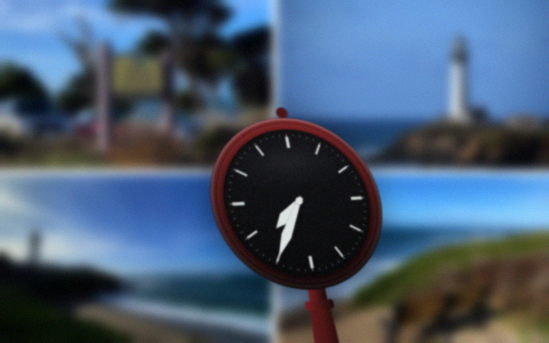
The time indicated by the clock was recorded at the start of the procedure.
7:35
